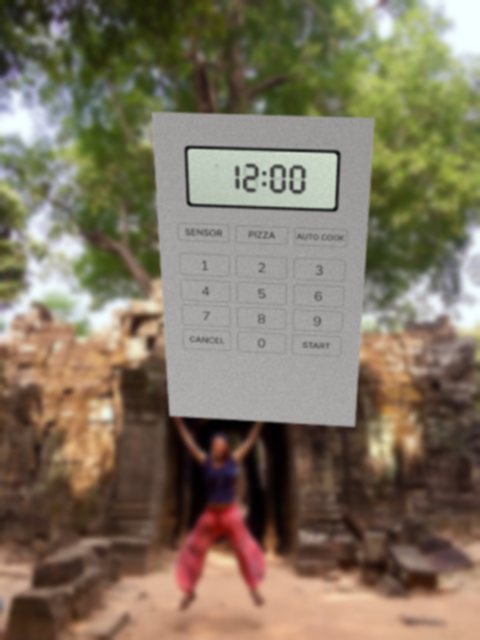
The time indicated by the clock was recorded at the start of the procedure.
12:00
